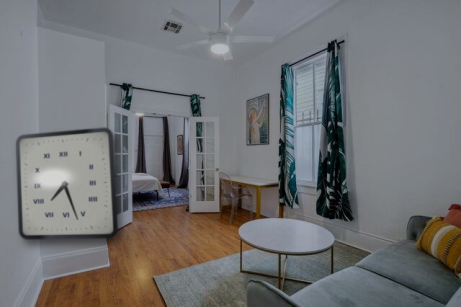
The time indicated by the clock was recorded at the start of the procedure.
7:27
